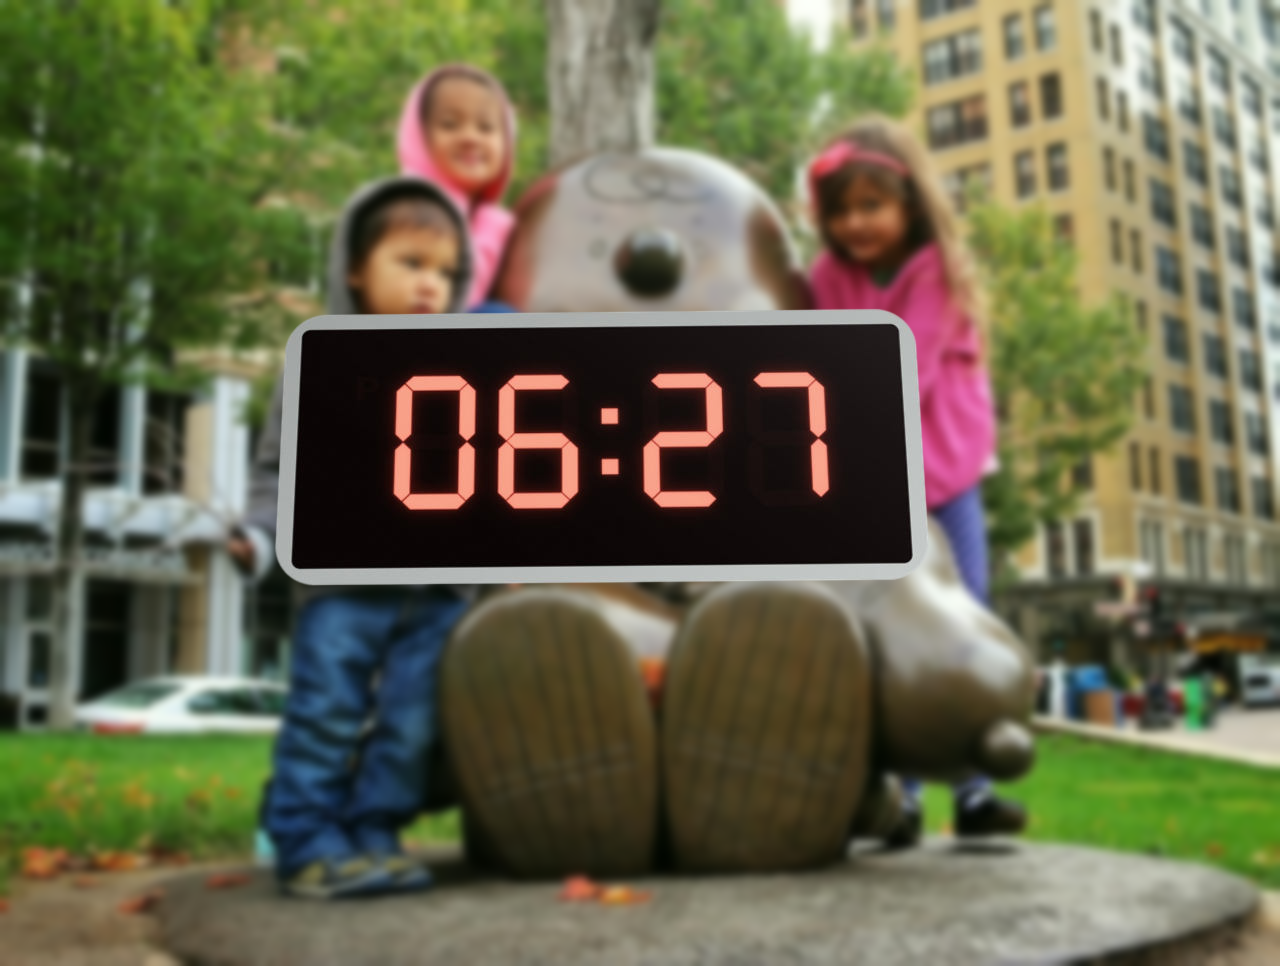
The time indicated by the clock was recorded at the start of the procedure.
6:27
